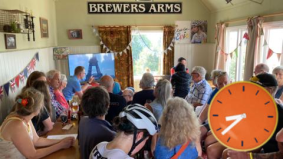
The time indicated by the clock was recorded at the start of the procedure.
8:38
